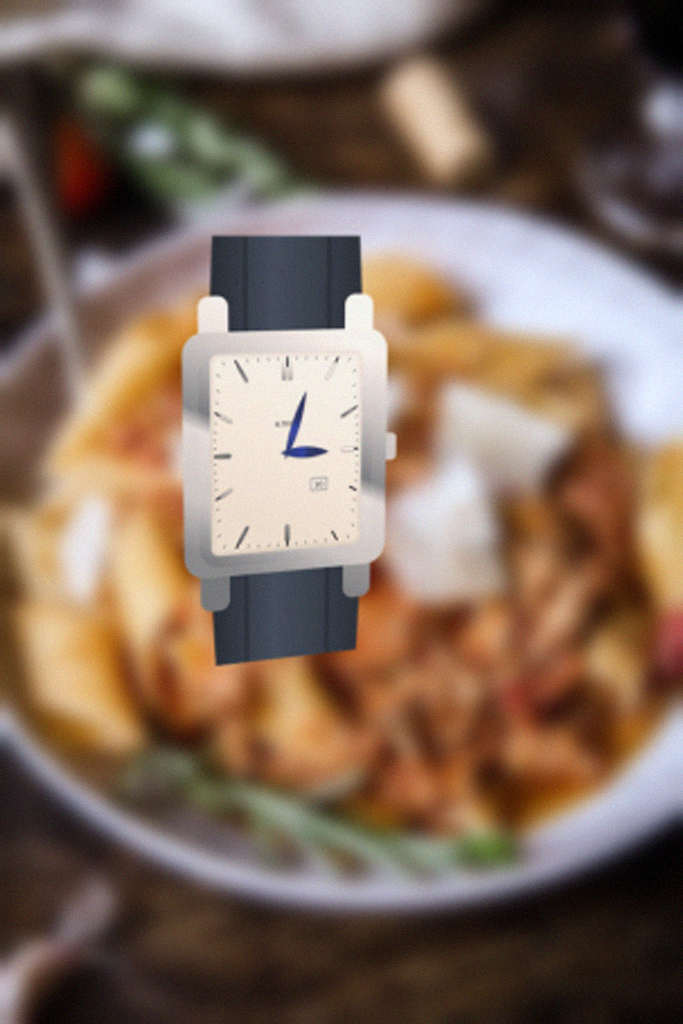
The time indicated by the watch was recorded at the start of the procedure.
3:03
